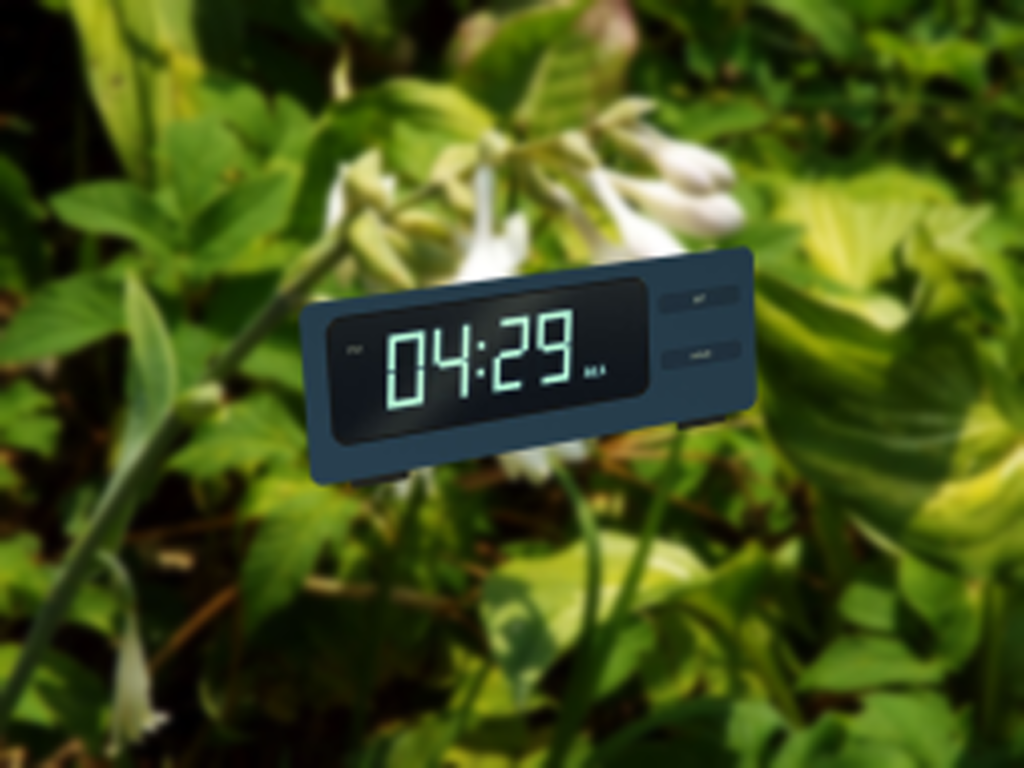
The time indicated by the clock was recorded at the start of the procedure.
4:29
